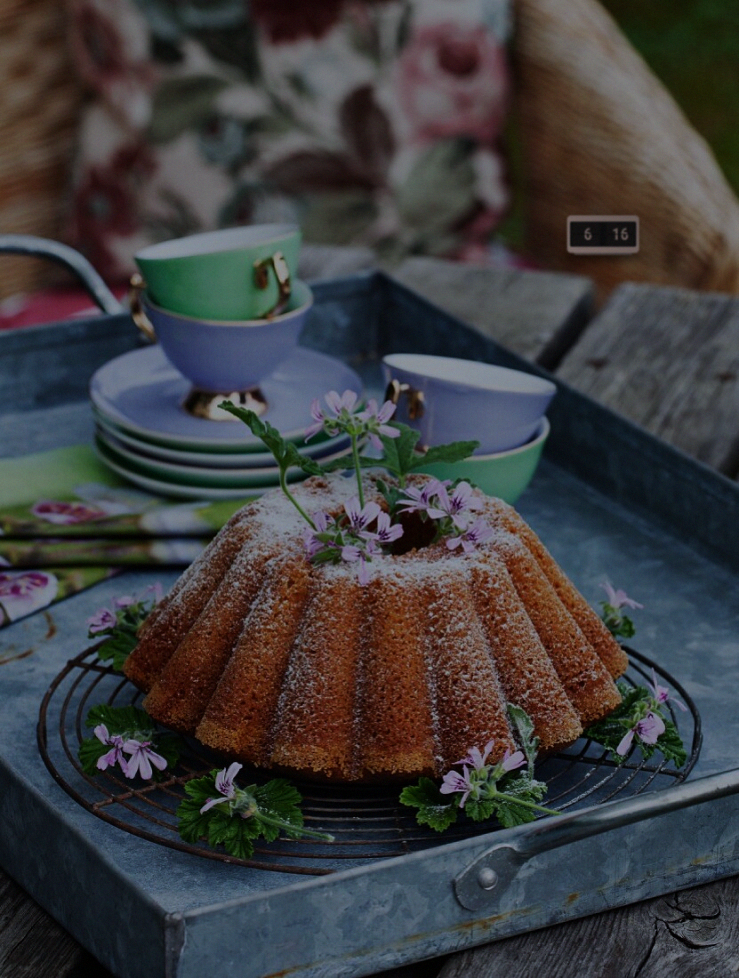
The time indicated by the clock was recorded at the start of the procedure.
6:16
